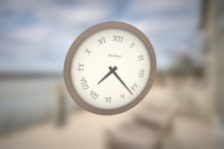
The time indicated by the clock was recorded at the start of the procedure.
7:22
